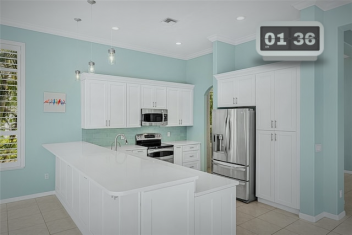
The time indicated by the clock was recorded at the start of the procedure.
1:36
